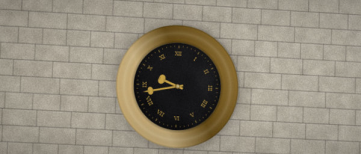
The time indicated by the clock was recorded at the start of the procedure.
9:43
